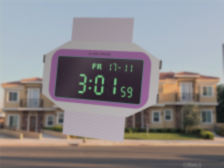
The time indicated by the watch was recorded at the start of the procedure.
3:01:59
